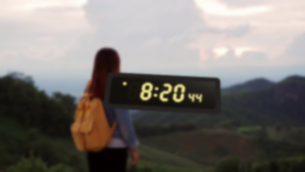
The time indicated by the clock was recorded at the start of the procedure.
8:20:44
